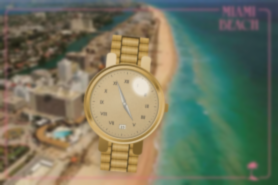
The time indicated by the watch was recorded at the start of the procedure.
4:56
